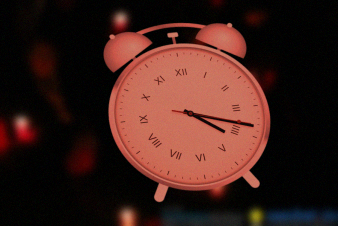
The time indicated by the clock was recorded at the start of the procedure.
4:18:18
